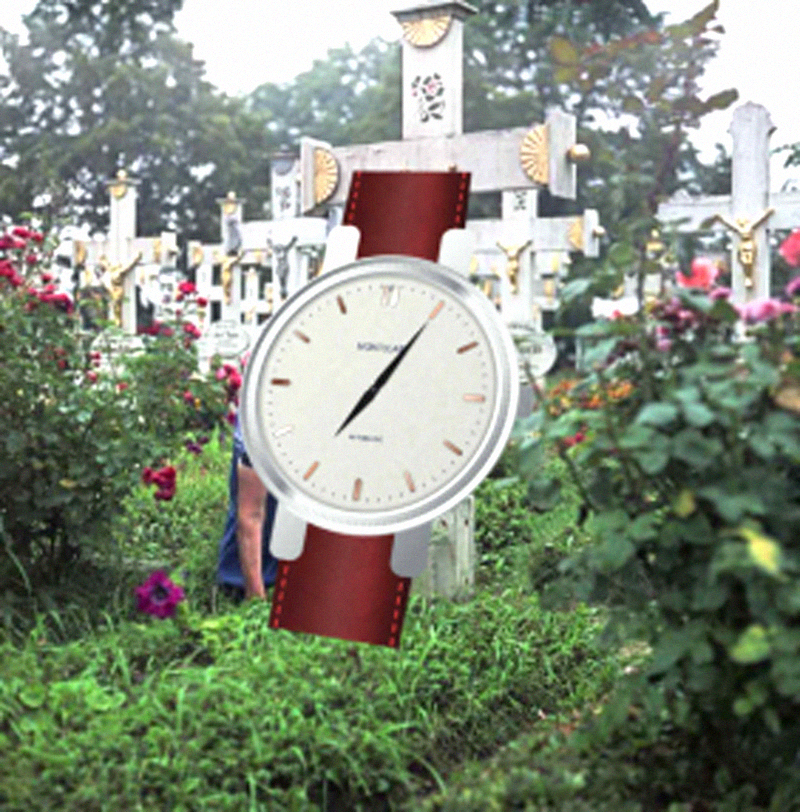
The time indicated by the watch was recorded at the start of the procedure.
7:05
